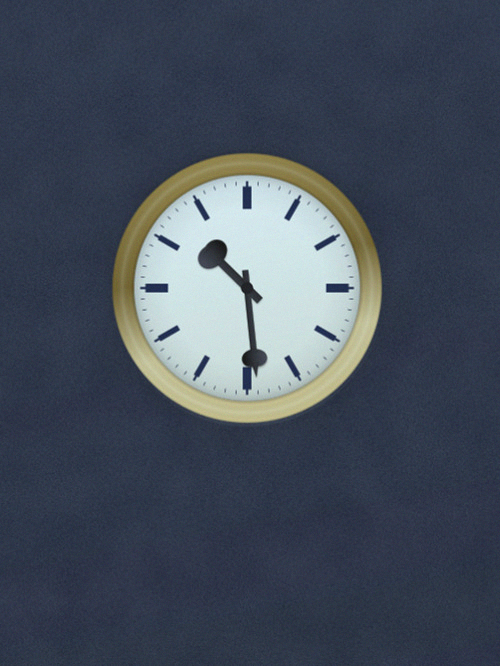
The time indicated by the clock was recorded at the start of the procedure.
10:29
